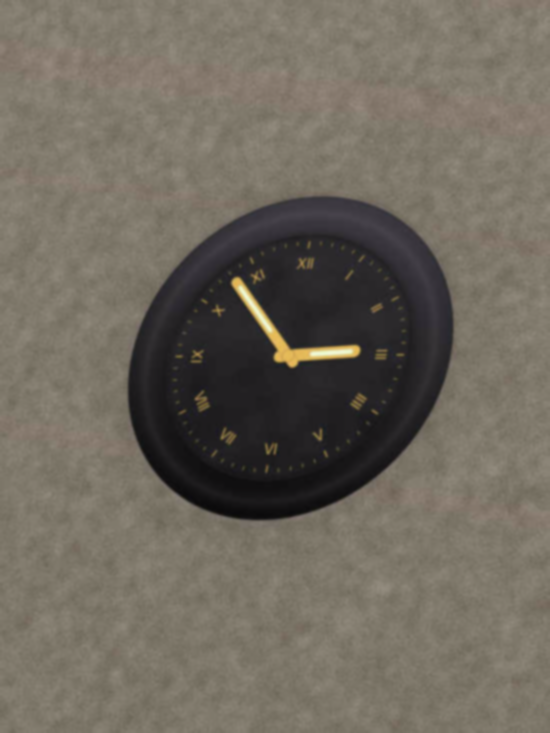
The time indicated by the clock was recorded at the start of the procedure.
2:53
